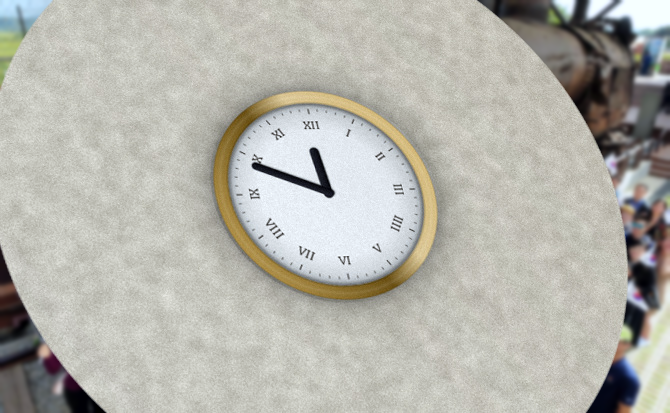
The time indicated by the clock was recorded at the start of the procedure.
11:49
